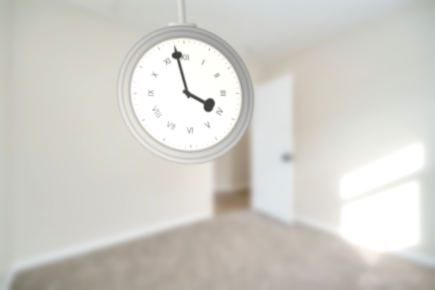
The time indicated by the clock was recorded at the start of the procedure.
3:58
